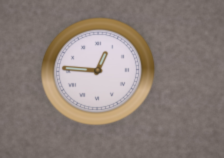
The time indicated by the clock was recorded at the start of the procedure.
12:46
